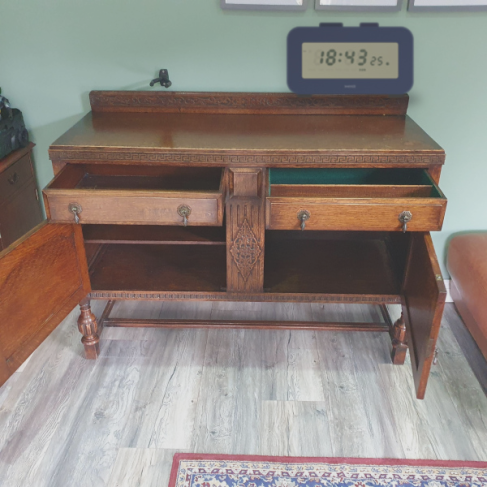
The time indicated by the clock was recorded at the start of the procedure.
18:43:25
